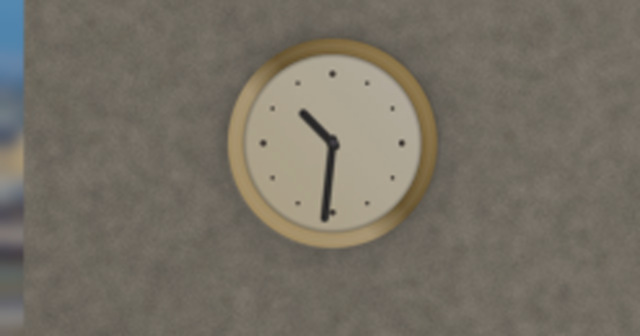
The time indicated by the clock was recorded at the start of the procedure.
10:31
